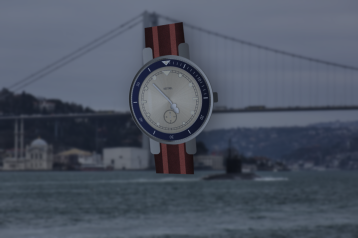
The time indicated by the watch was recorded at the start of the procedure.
4:53
